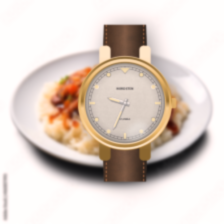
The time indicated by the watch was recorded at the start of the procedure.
9:34
